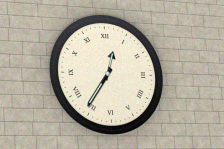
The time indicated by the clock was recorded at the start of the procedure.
12:36
